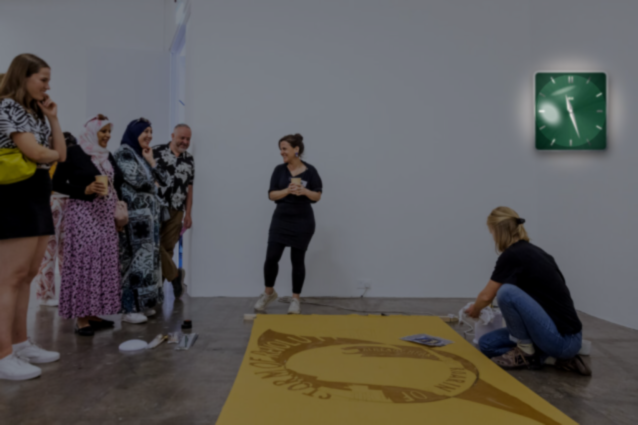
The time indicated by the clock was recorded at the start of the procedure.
11:27
